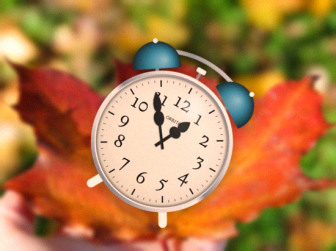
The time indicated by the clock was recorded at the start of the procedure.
12:54
